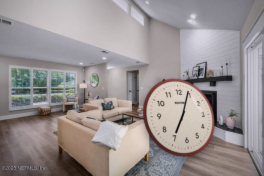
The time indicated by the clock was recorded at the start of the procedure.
7:04
